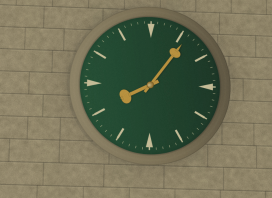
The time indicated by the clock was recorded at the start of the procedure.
8:06
